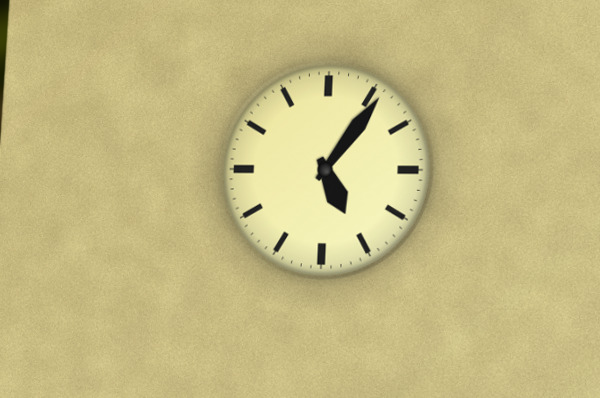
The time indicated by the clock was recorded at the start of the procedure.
5:06
